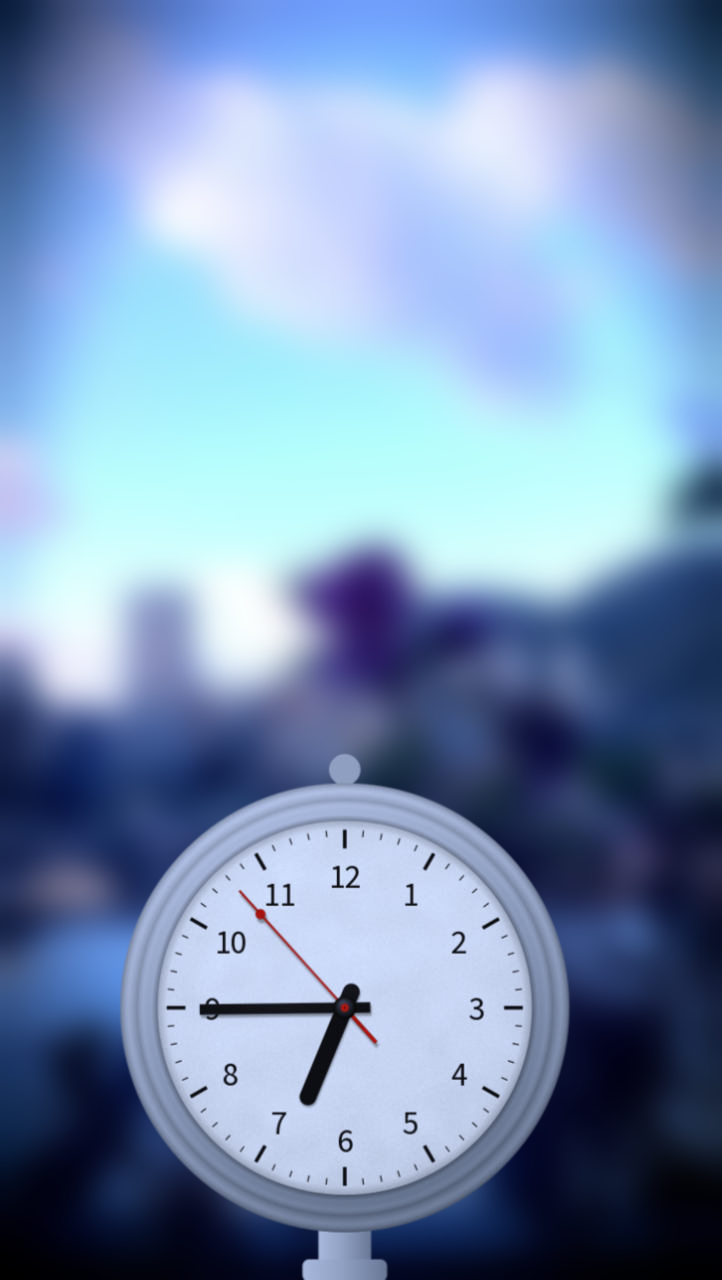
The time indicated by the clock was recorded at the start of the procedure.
6:44:53
